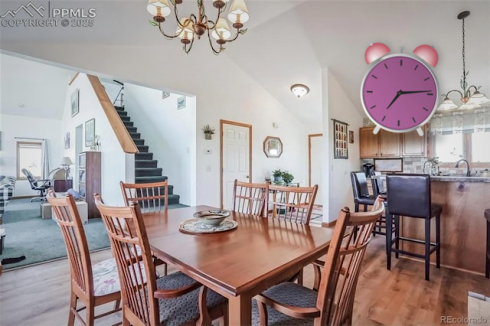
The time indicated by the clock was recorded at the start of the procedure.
7:14
